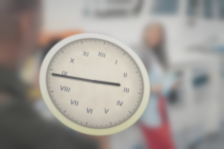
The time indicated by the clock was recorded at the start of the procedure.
2:44
